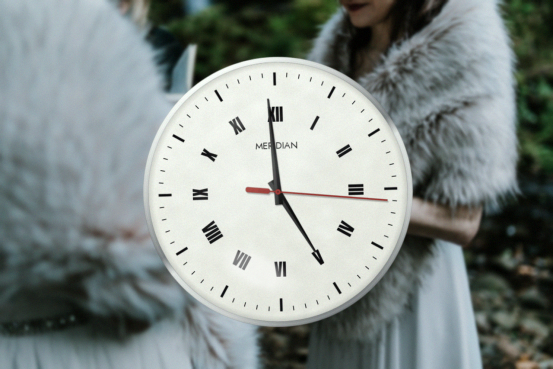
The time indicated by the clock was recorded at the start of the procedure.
4:59:16
